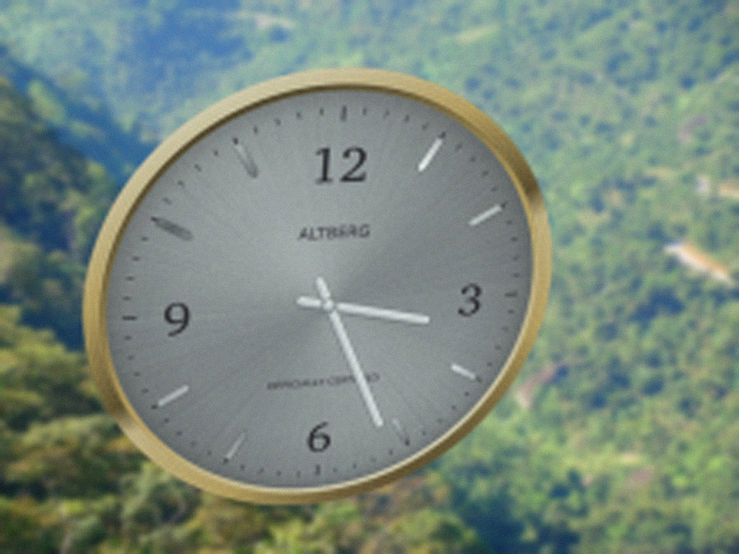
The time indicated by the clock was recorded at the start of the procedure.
3:26
